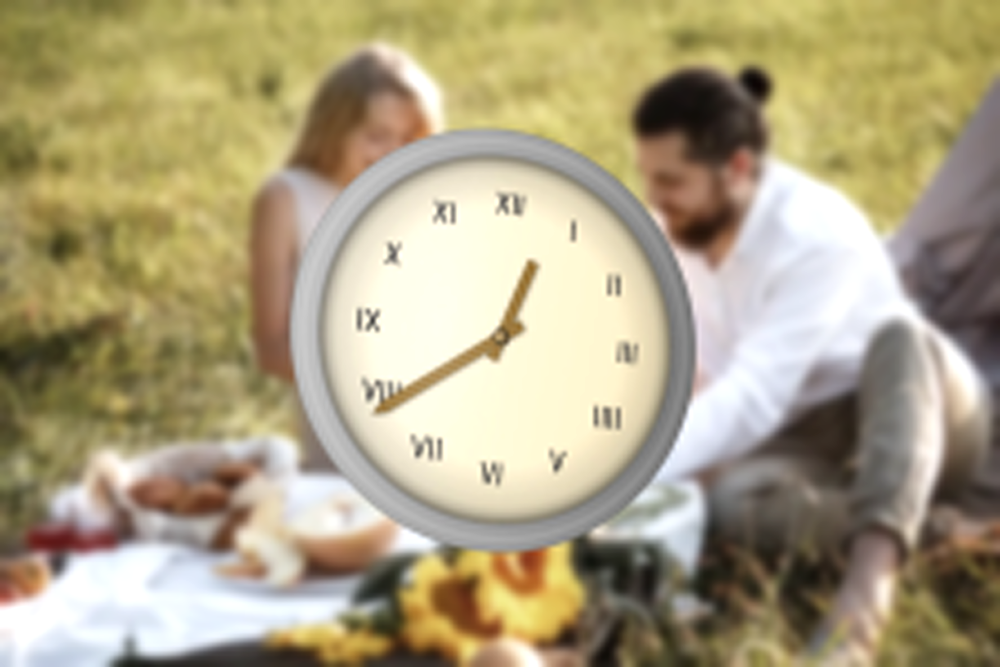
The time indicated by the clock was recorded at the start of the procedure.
12:39
